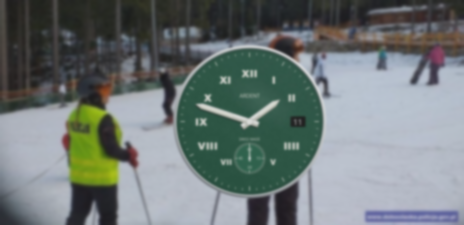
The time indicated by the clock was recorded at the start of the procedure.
1:48
